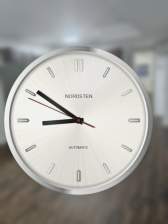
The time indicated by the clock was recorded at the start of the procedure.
8:50:49
